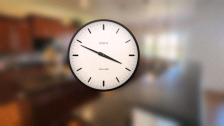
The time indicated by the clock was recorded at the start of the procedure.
3:49
